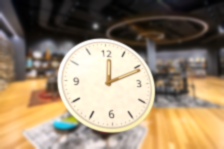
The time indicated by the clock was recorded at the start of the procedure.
12:11
